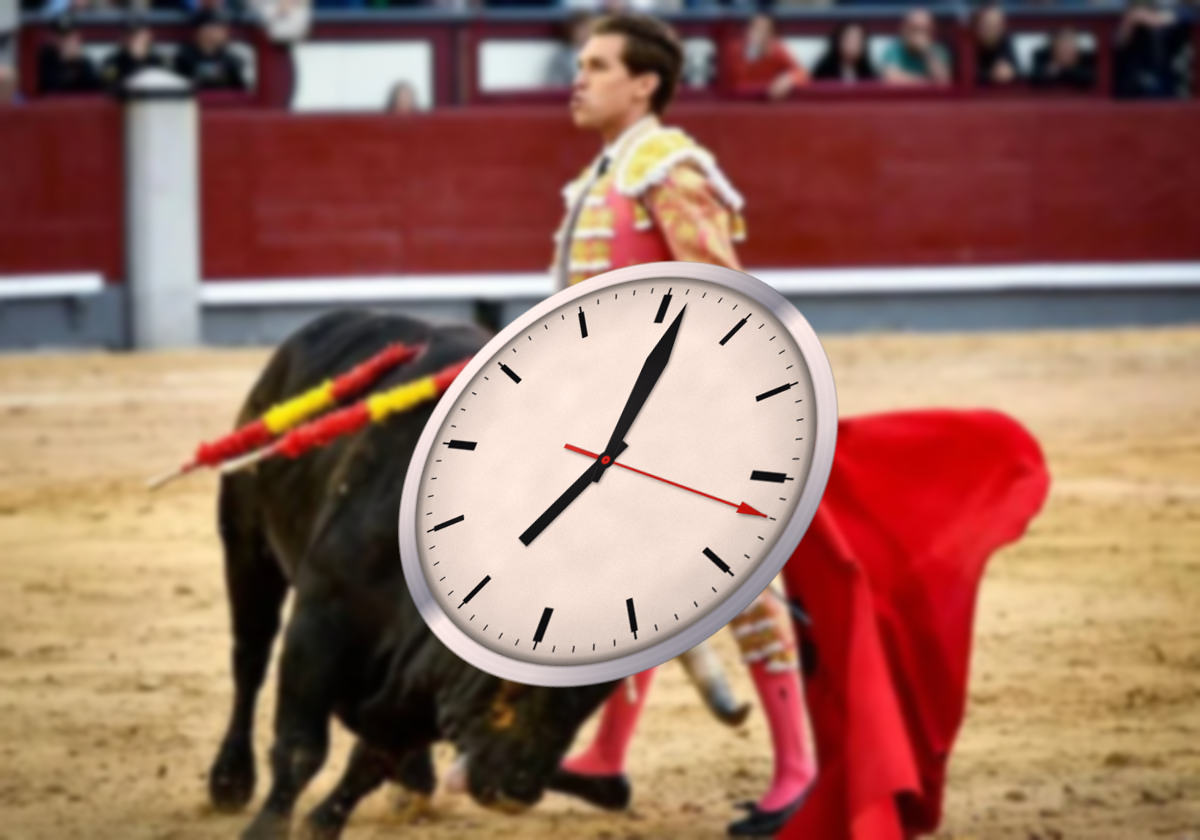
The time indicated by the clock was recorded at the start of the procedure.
7:01:17
